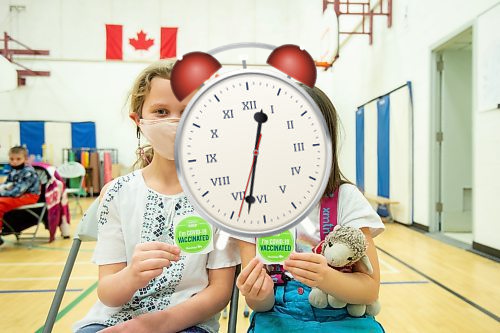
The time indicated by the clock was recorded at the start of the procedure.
12:32:34
